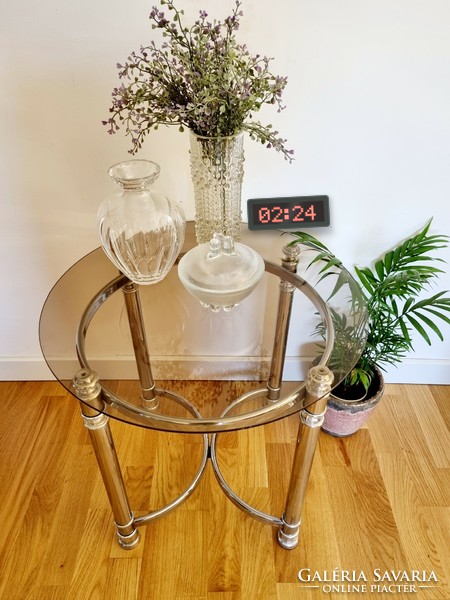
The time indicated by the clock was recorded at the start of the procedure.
2:24
